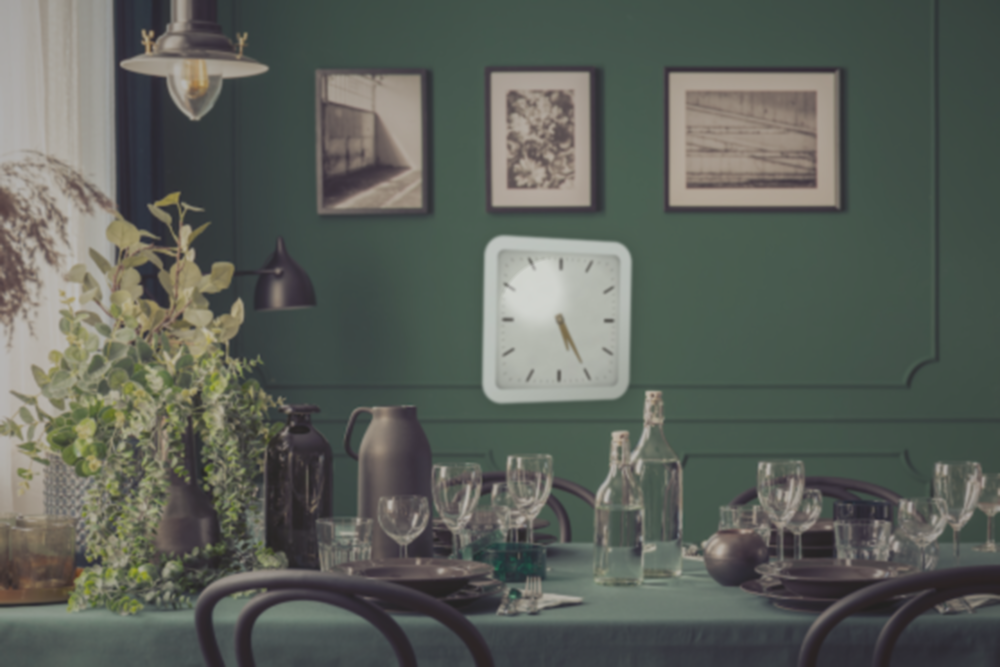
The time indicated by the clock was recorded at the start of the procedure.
5:25
